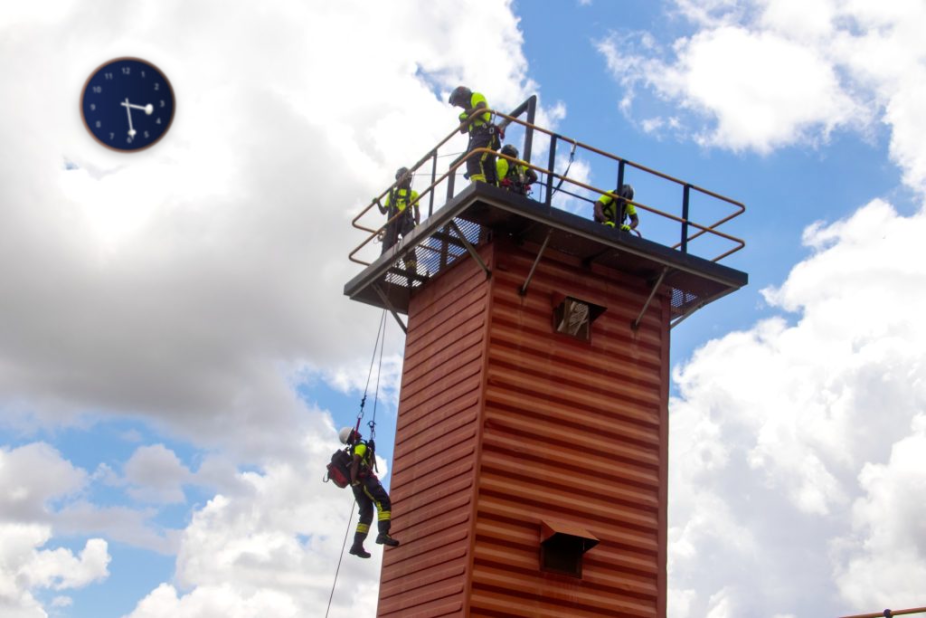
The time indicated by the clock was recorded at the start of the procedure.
3:29
